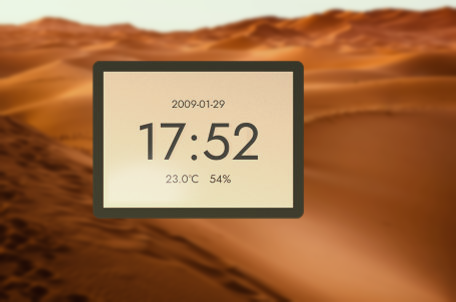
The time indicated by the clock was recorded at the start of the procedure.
17:52
